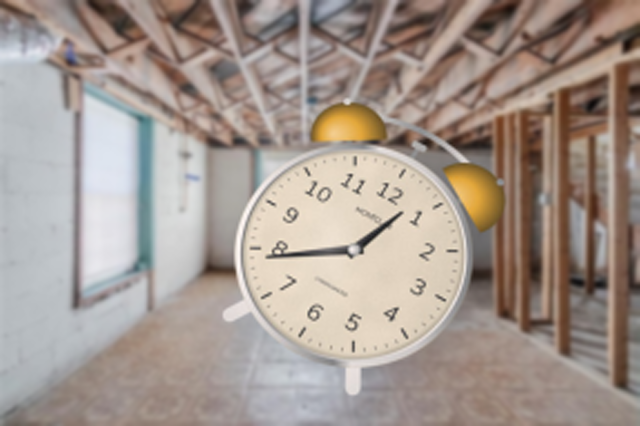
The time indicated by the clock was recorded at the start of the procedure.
12:39
